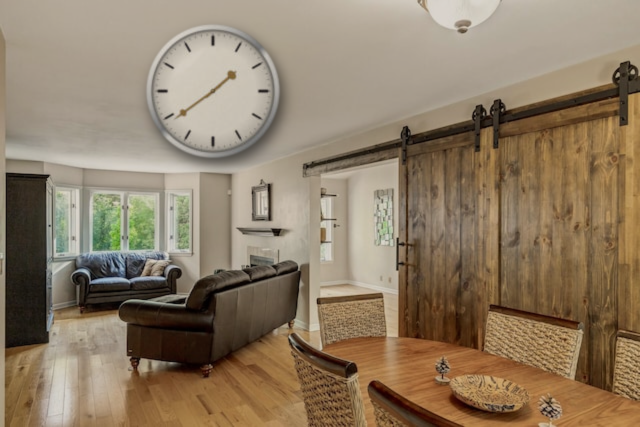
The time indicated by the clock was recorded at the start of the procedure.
1:39
